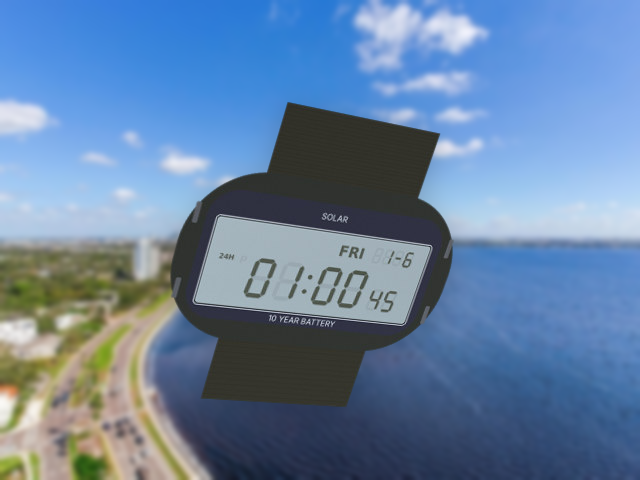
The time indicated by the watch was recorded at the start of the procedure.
1:00:45
